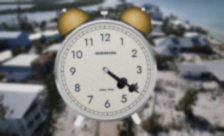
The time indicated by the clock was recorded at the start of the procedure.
4:21
